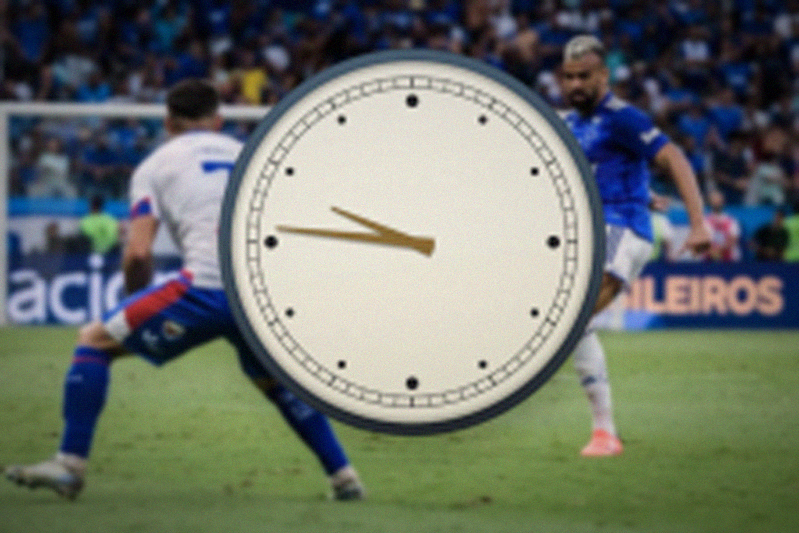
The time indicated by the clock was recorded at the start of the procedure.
9:46
